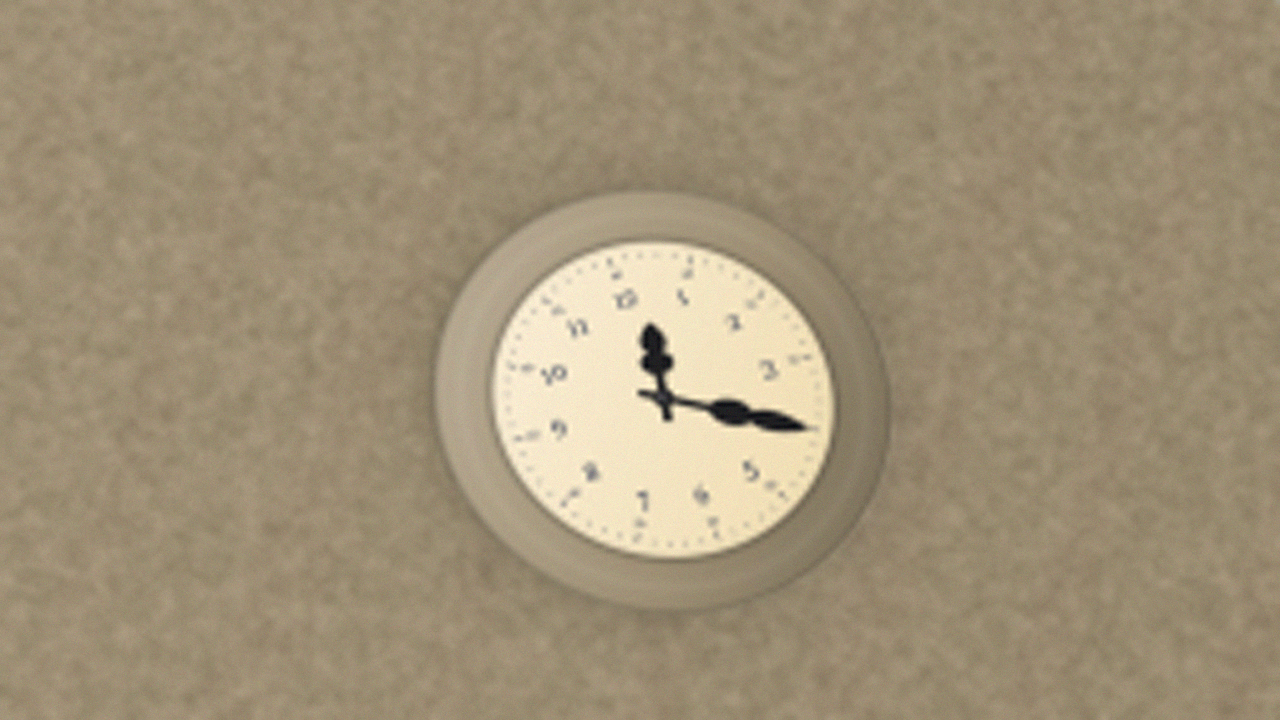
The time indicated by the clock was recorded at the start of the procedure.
12:20
